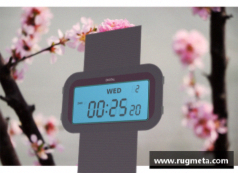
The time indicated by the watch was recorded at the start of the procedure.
0:25:20
